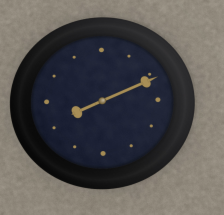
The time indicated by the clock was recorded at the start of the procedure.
8:11
